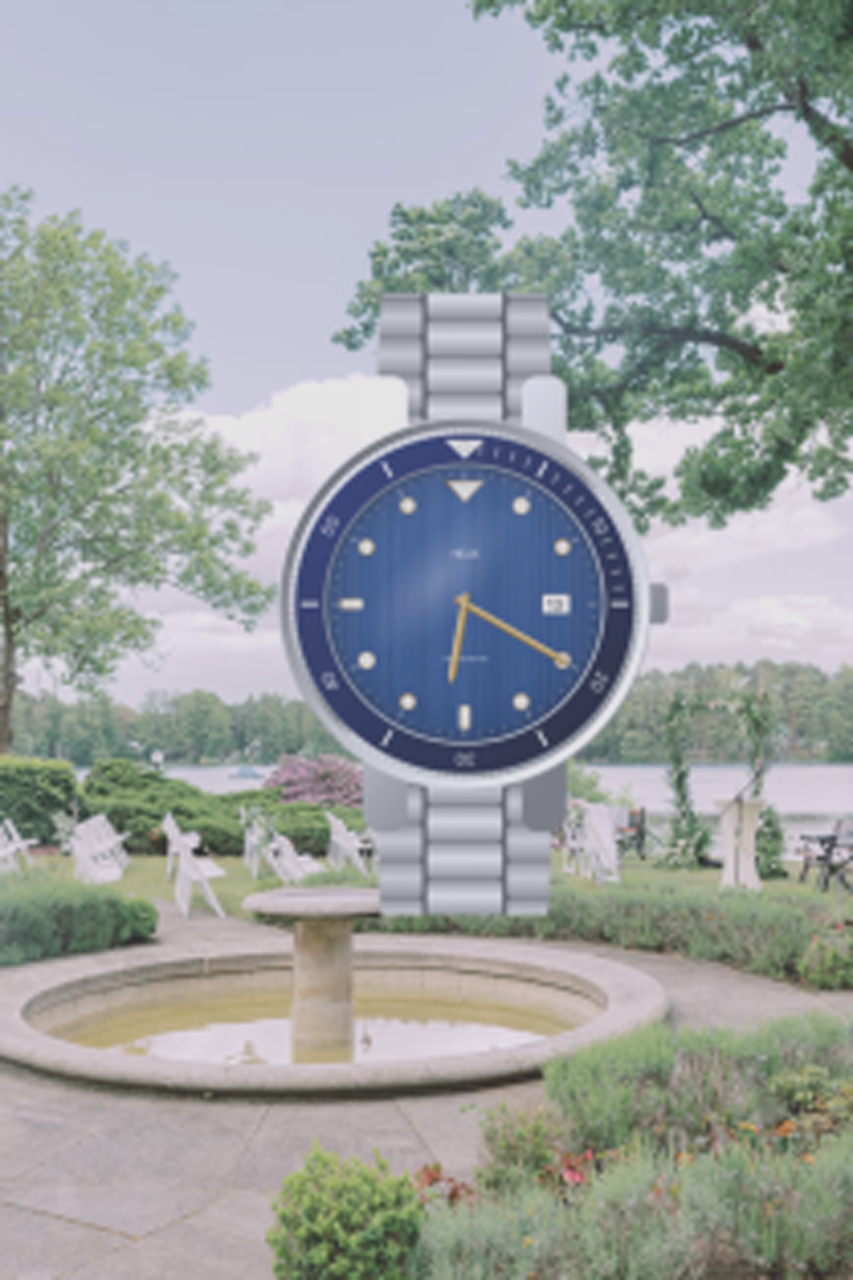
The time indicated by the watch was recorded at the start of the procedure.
6:20
